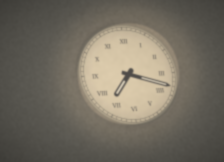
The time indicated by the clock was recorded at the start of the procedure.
7:18
